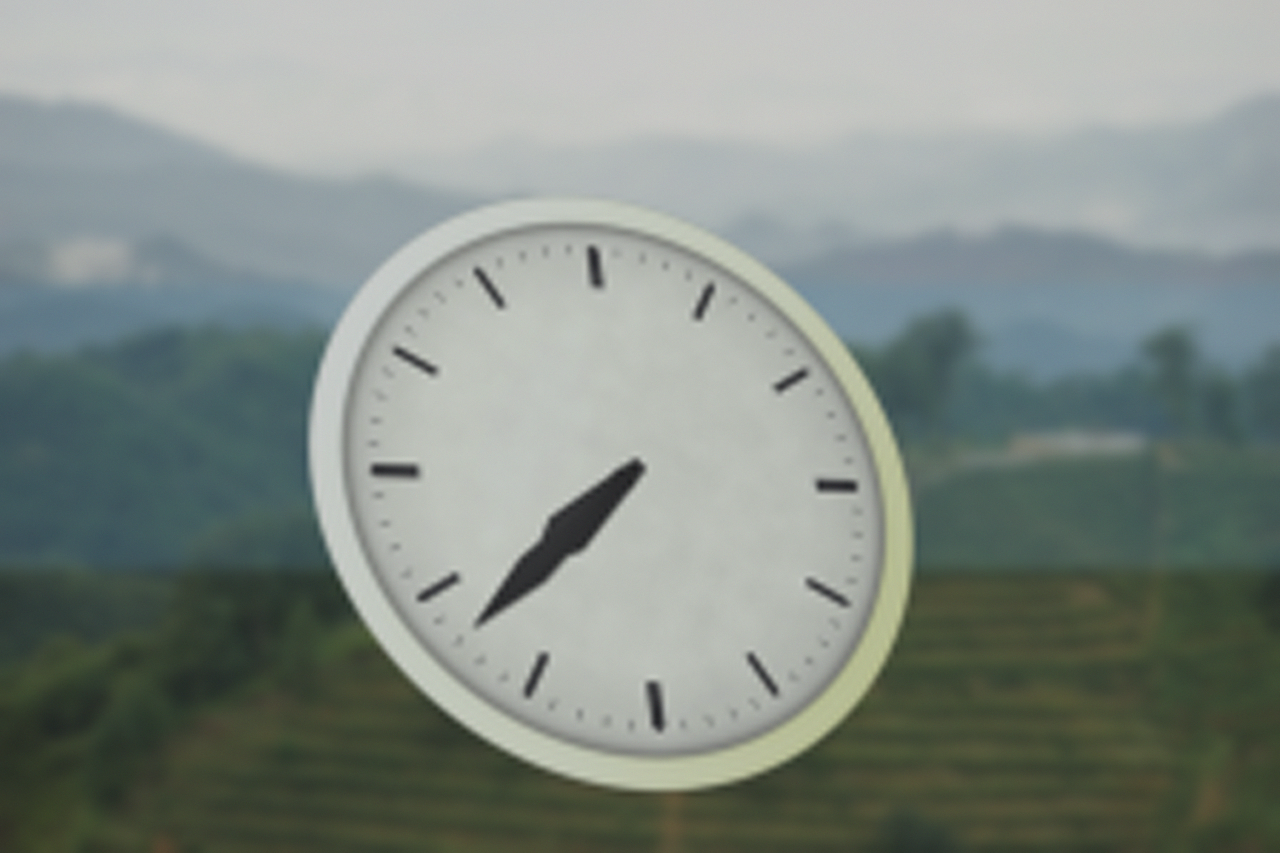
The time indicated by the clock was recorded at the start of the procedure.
7:38
